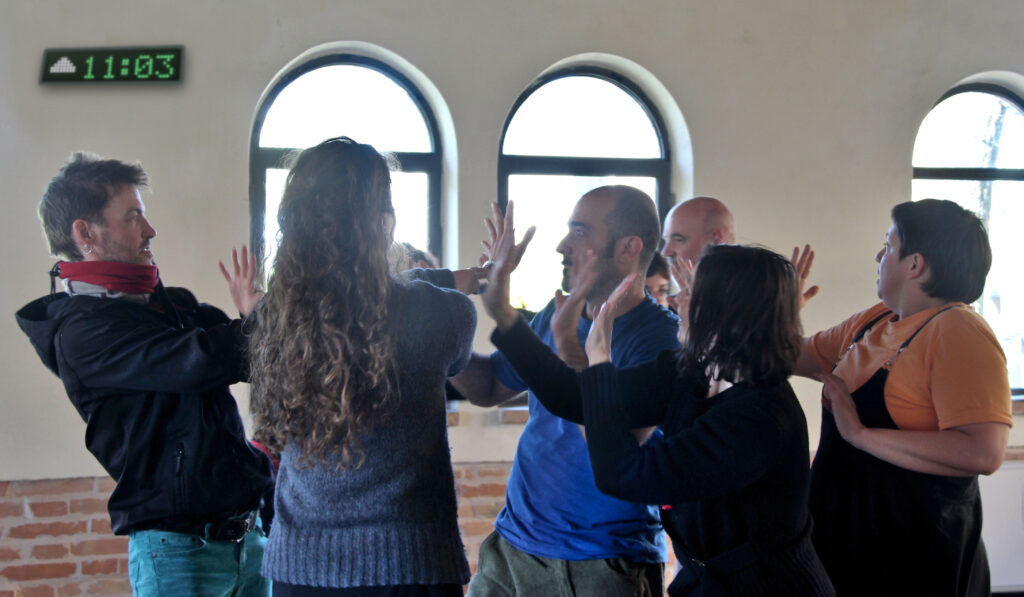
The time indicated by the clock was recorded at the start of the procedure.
11:03
